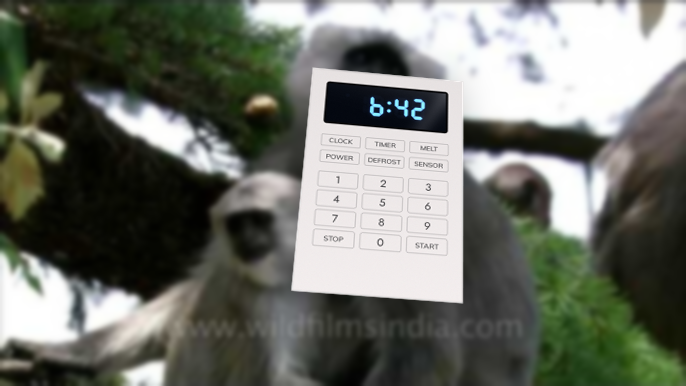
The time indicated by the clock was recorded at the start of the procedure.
6:42
